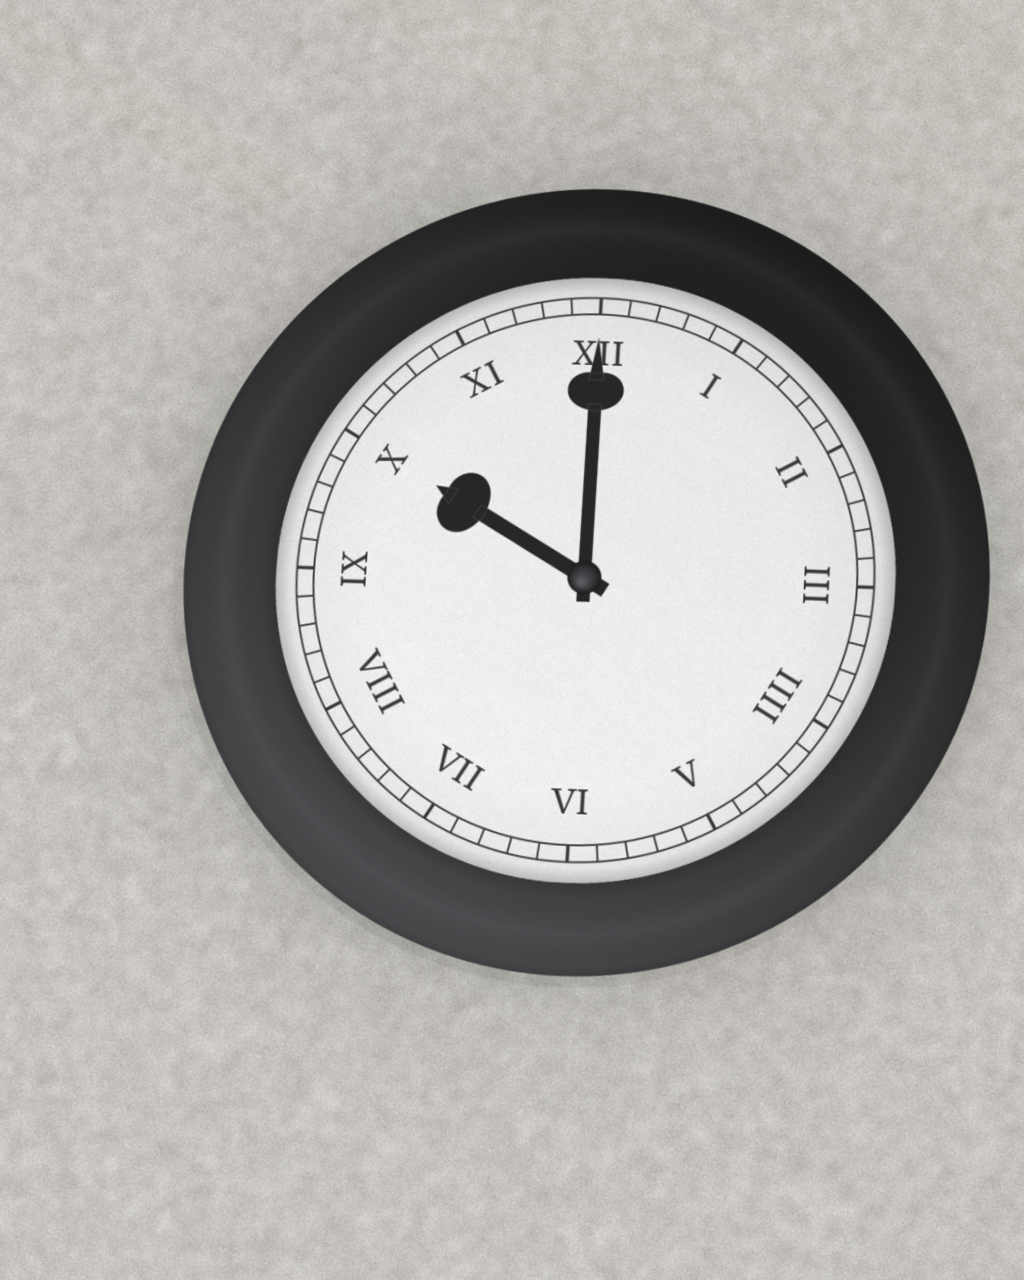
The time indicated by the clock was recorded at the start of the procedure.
10:00
